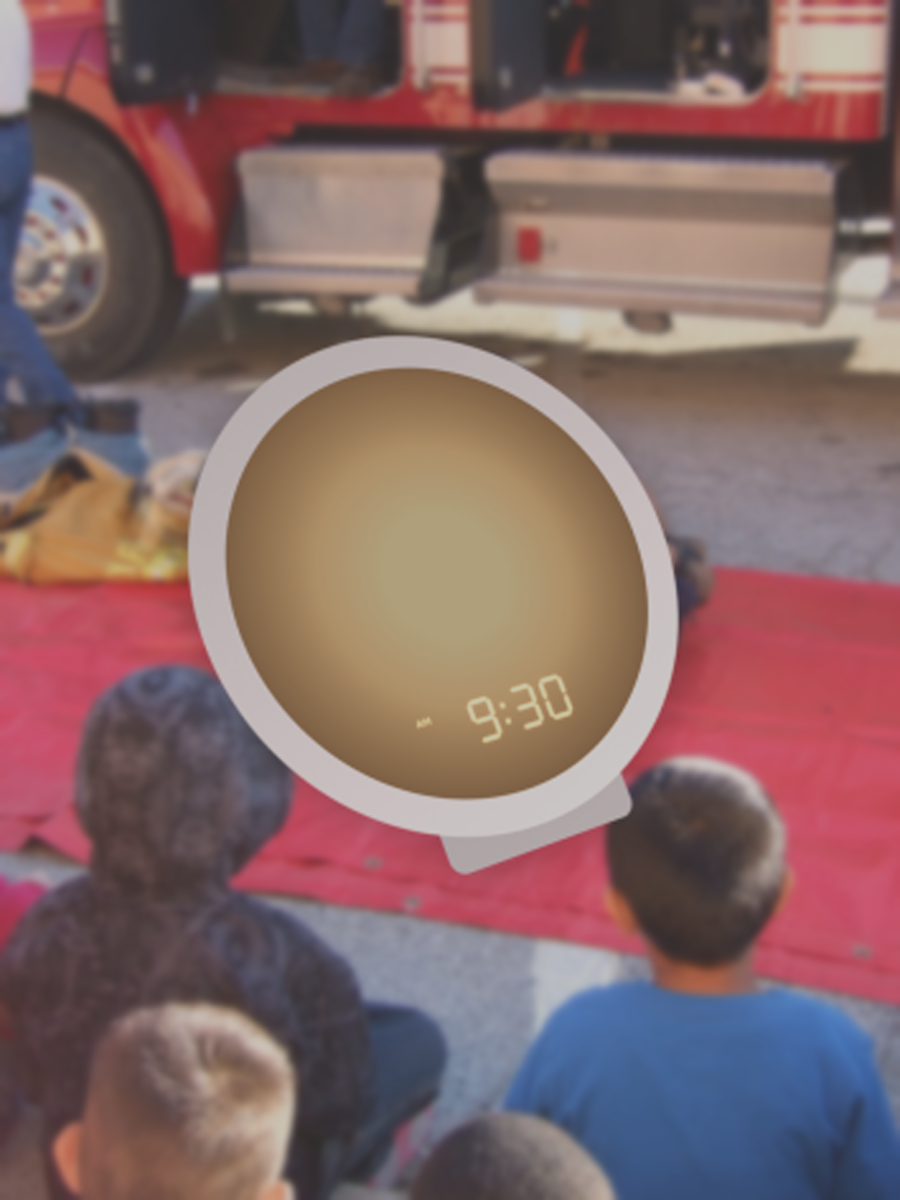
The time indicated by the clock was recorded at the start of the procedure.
9:30
